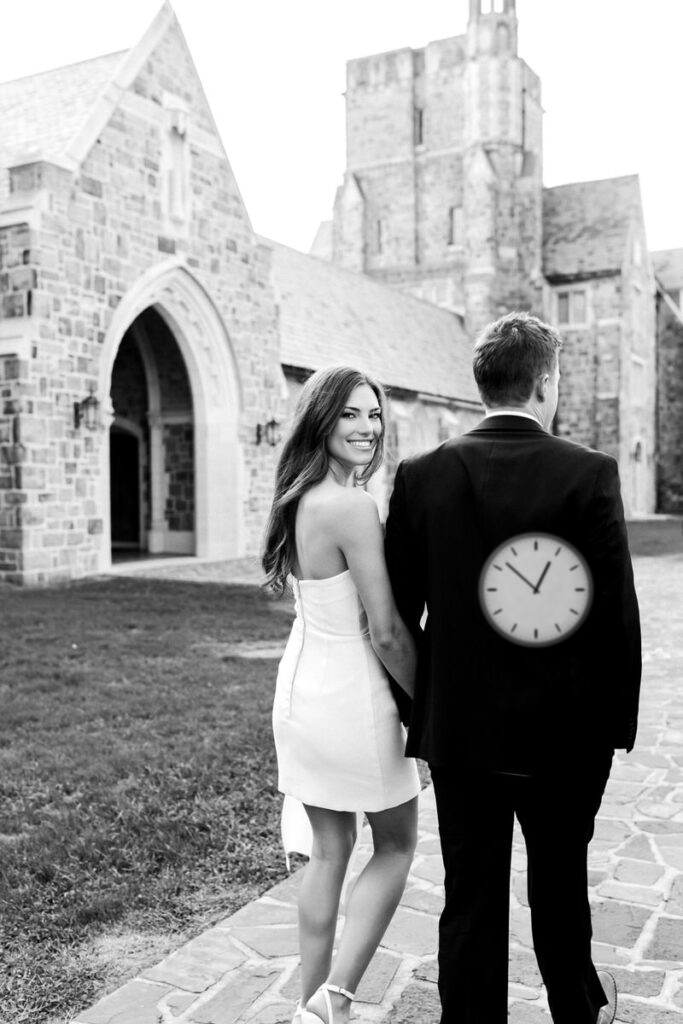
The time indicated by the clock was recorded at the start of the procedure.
12:52
